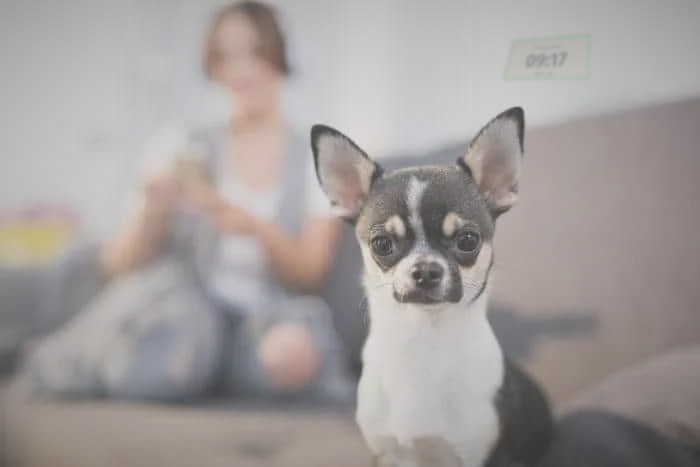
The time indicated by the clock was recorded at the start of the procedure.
9:17
